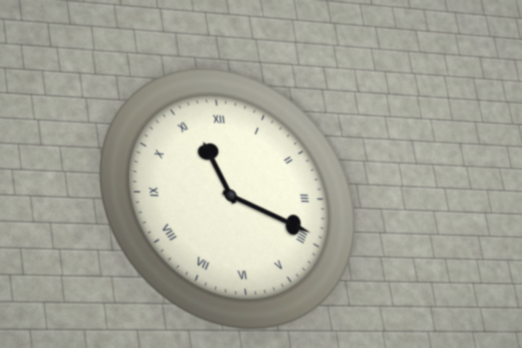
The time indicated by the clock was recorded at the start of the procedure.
11:19
